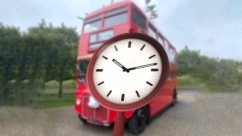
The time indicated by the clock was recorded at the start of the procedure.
10:13
